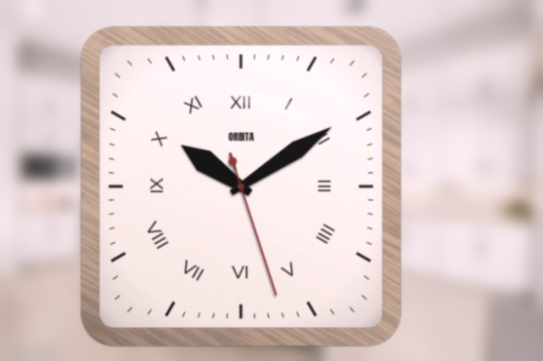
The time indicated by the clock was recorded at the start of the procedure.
10:09:27
